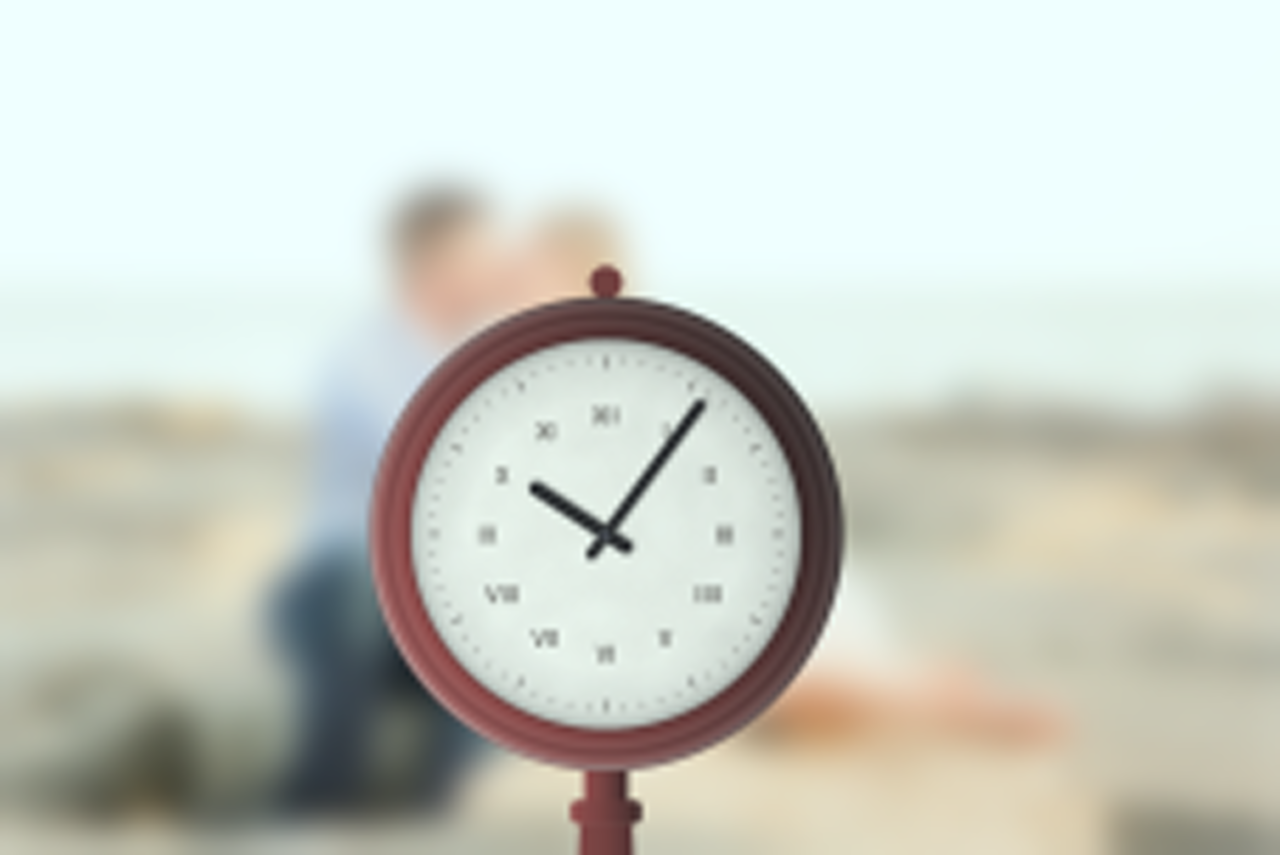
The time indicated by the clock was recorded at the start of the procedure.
10:06
